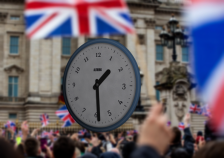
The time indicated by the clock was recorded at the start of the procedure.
1:29
